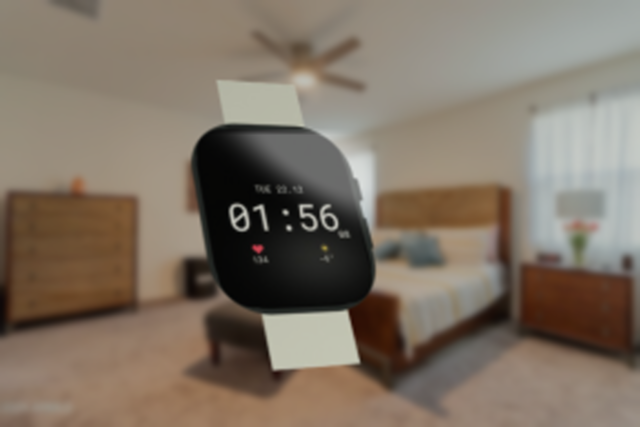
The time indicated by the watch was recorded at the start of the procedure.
1:56
